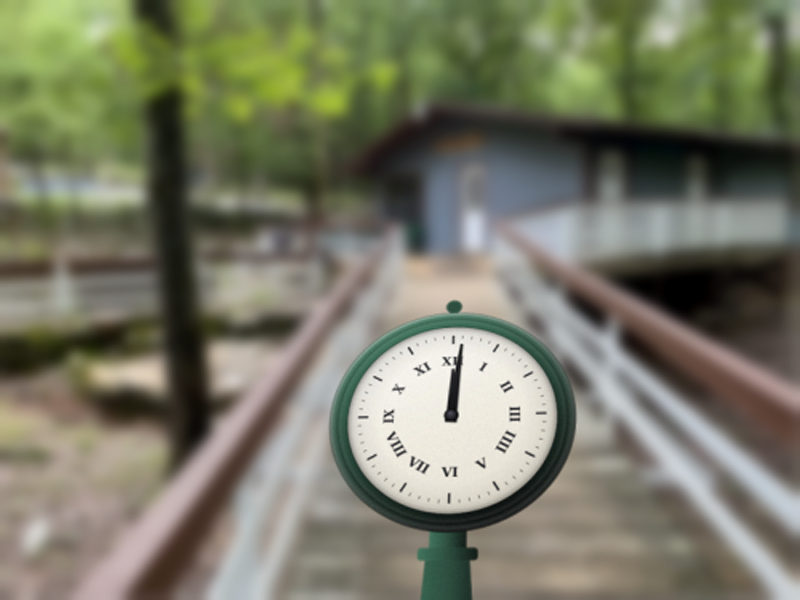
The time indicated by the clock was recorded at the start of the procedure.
12:01
